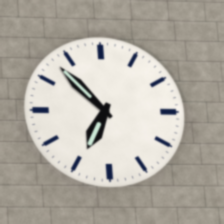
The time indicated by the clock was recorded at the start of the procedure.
6:53
